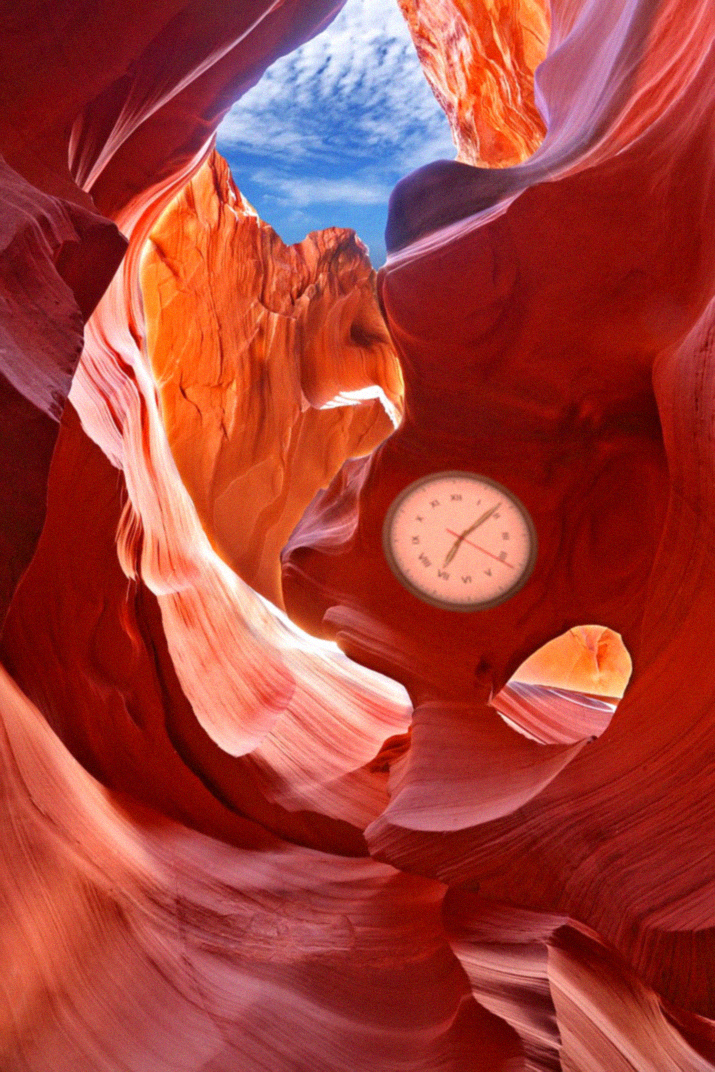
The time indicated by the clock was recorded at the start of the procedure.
7:08:21
